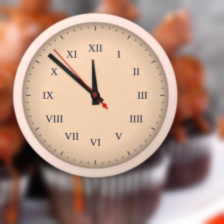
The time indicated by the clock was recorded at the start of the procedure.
11:51:53
